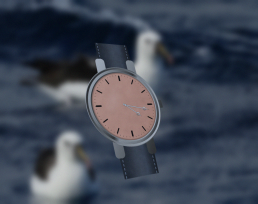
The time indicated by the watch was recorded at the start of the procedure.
4:17
